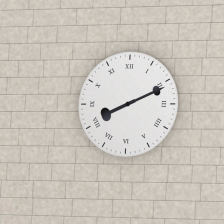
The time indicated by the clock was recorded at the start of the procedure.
8:11
